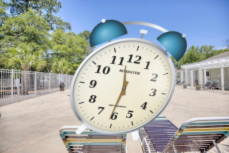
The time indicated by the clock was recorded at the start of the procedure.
11:31
